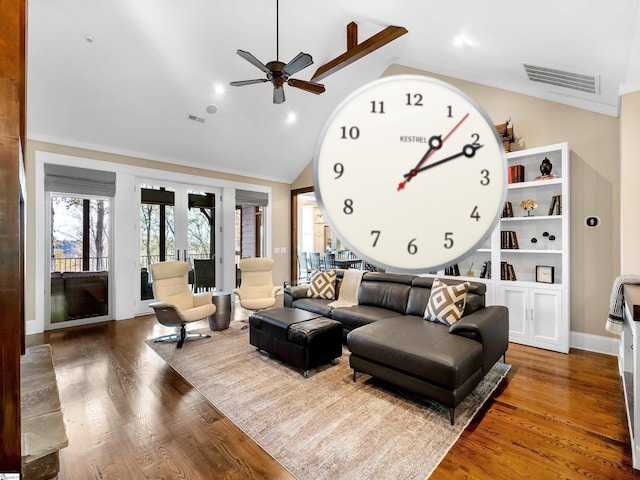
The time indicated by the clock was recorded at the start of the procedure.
1:11:07
